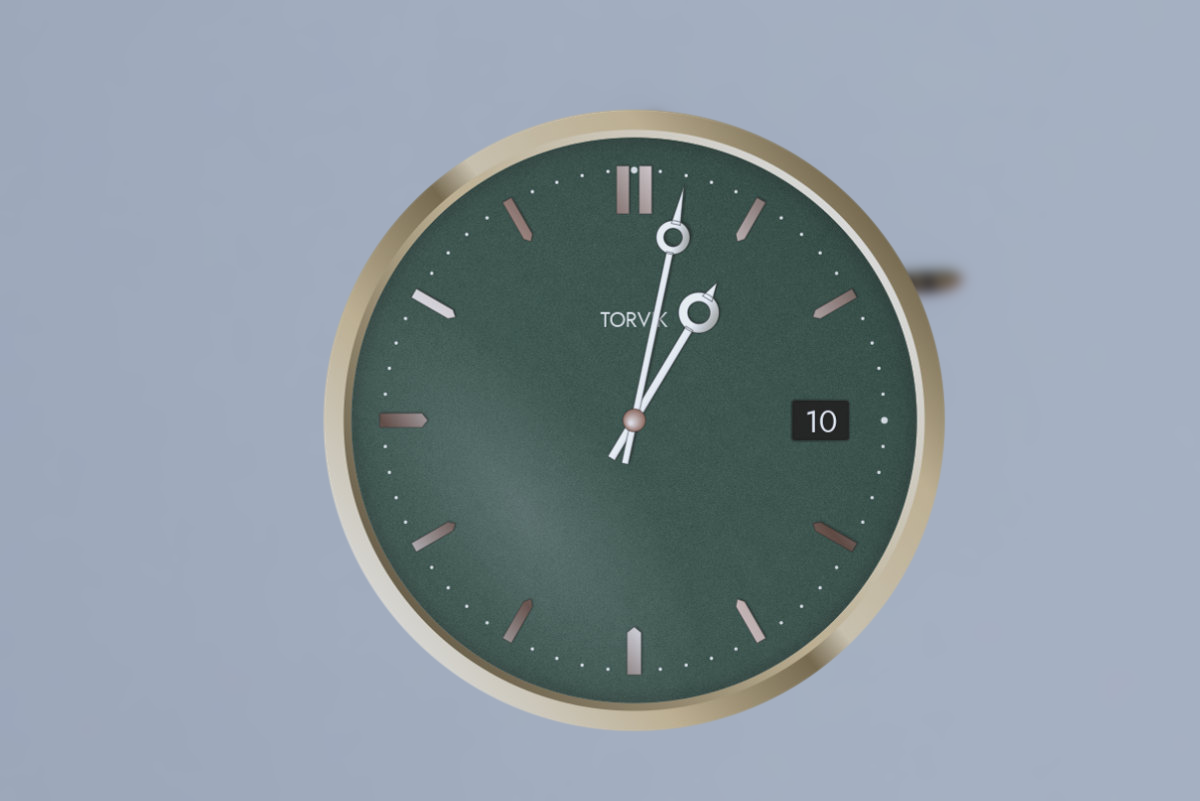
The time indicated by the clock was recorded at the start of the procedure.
1:02
